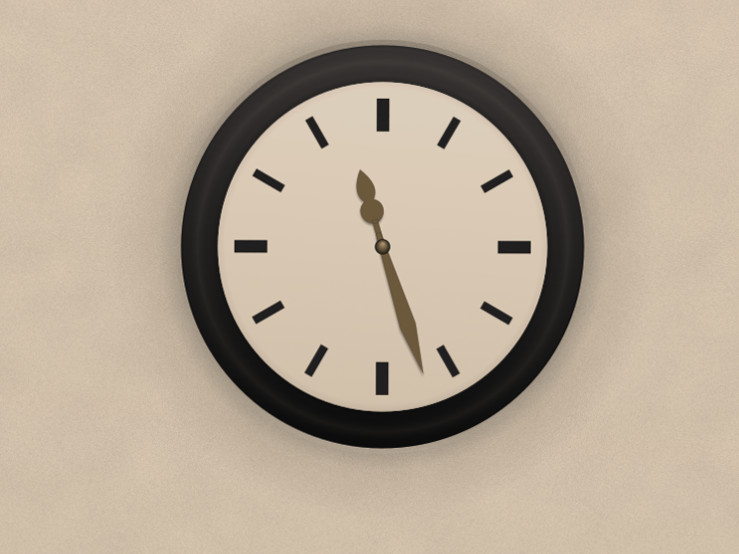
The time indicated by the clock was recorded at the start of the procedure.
11:27
